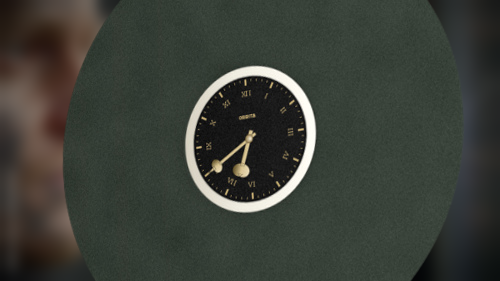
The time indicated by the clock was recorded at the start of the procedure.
6:40
